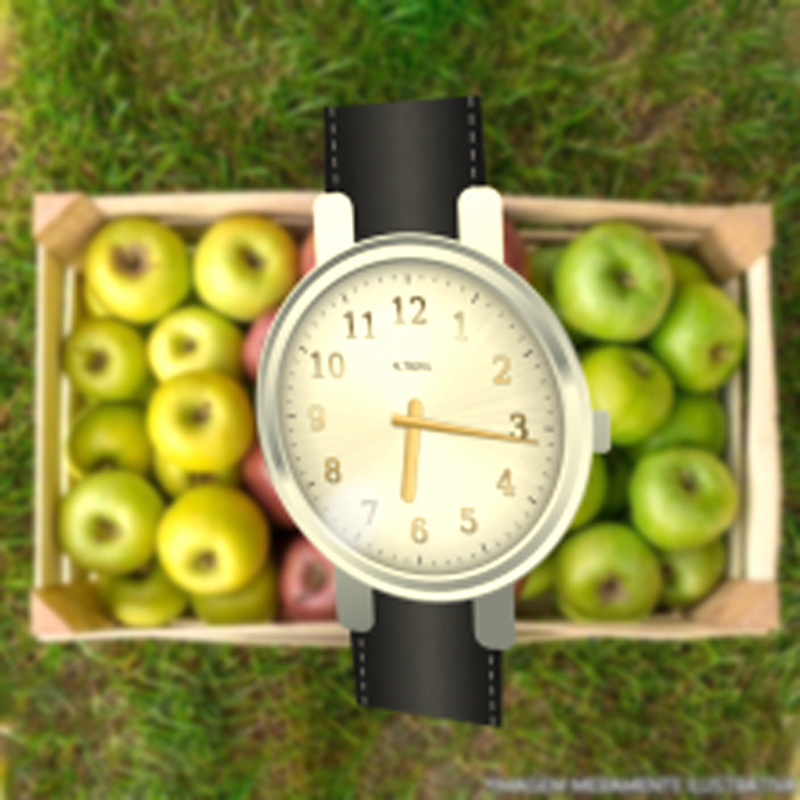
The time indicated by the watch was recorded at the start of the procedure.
6:16
